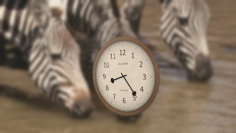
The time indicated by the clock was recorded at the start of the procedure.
8:24
